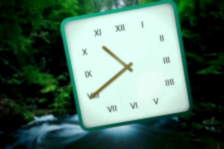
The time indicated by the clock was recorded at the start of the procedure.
10:40
